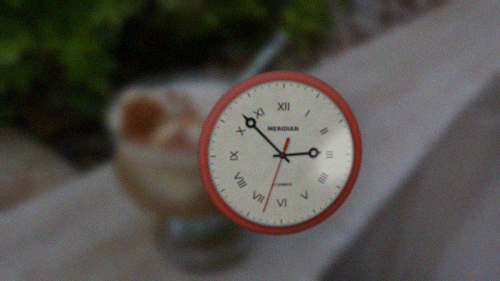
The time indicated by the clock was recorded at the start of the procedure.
2:52:33
